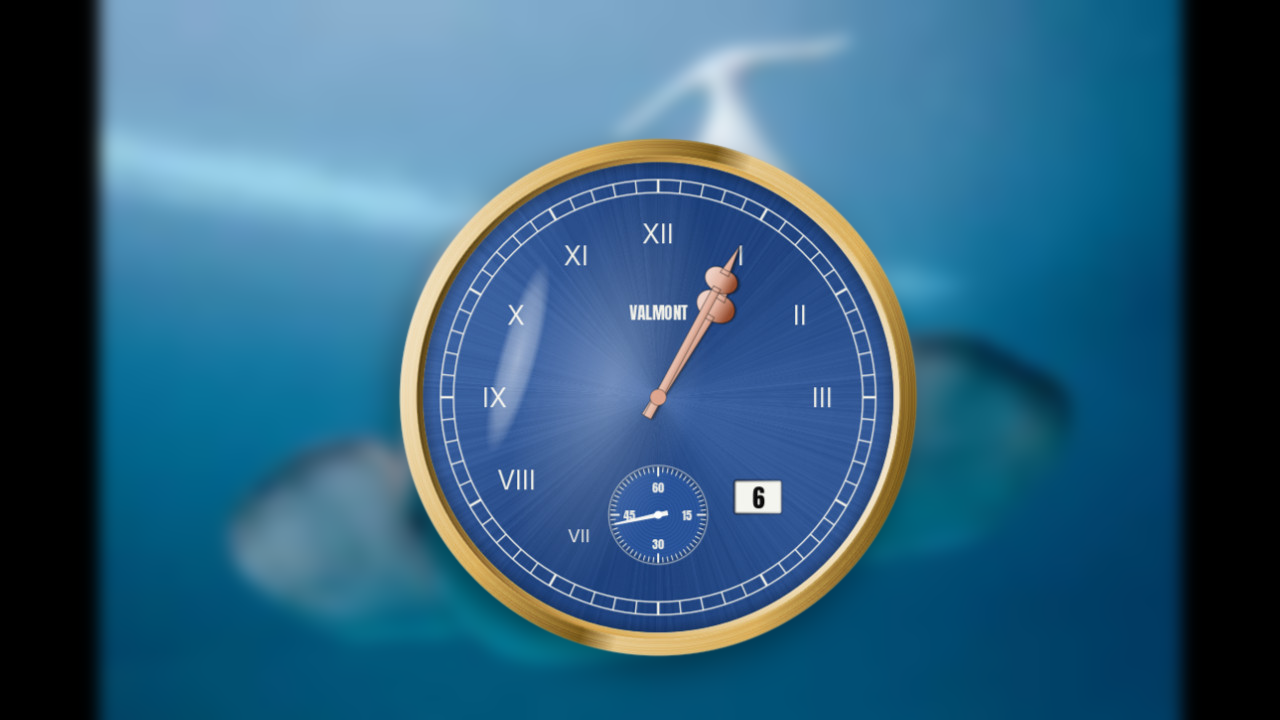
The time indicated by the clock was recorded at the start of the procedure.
1:04:43
